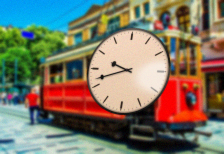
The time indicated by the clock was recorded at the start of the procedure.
9:42
